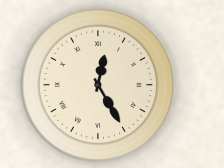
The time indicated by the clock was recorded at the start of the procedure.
12:25
